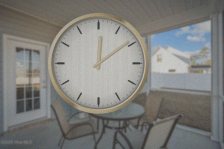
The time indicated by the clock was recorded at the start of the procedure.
12:09
